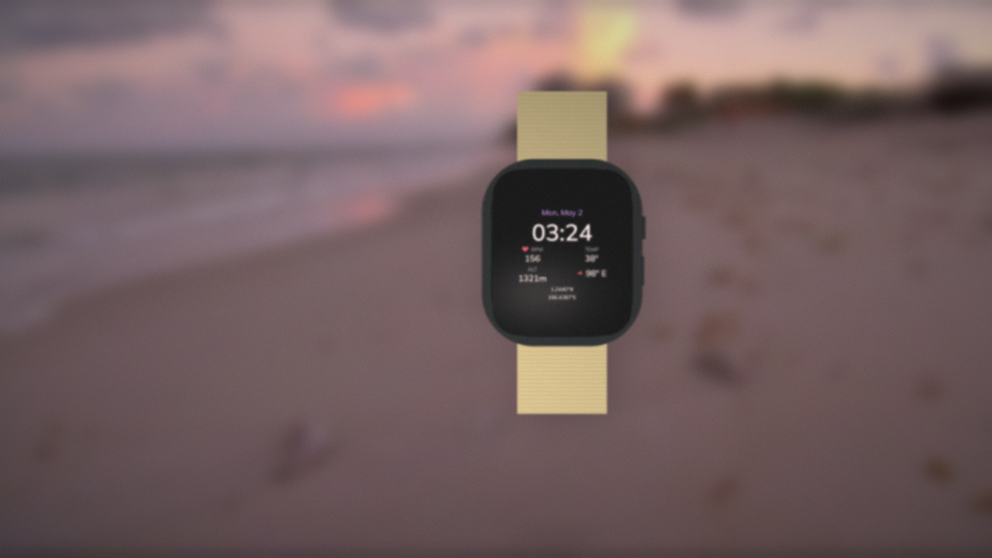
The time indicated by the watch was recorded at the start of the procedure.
3:24
